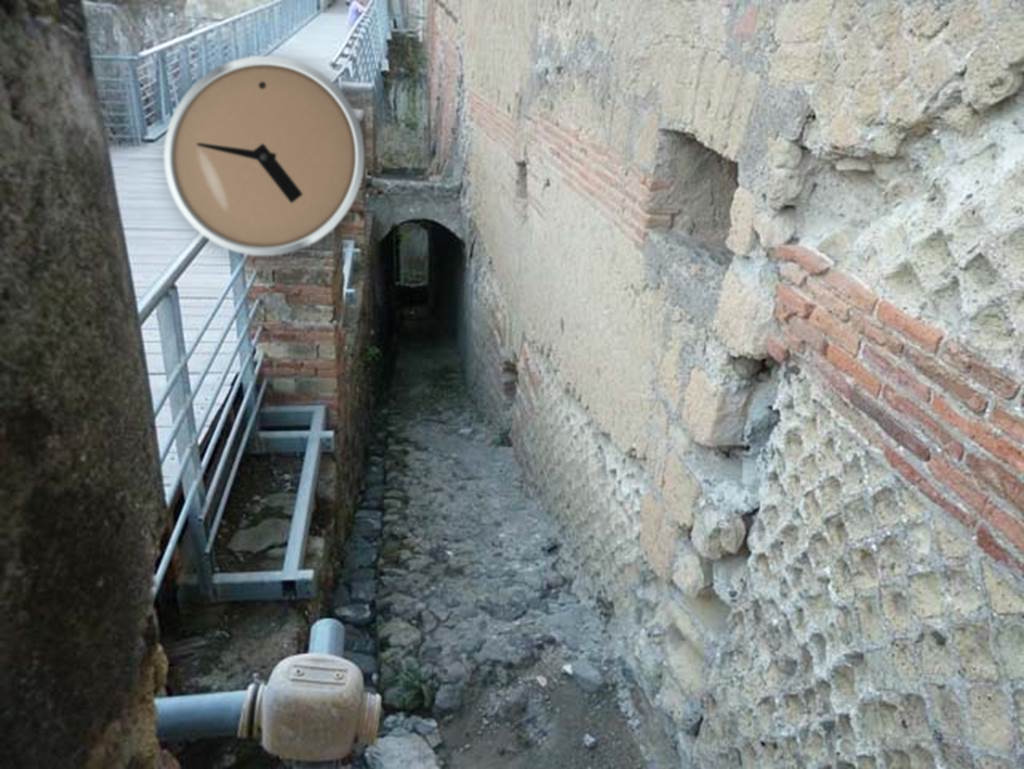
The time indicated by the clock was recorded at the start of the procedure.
4:47
